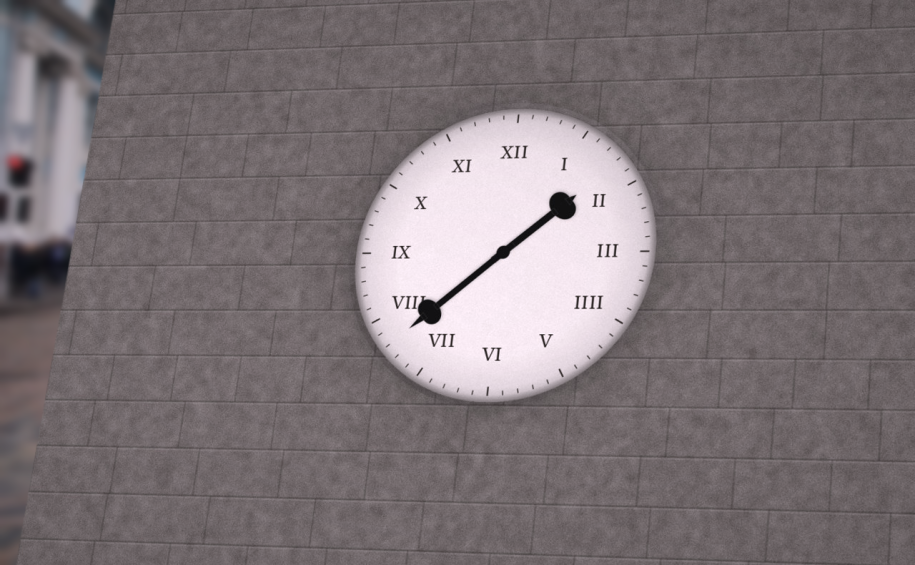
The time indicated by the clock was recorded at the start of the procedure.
1:38
